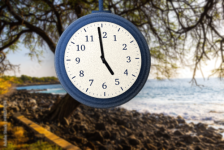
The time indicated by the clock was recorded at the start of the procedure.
4:59
